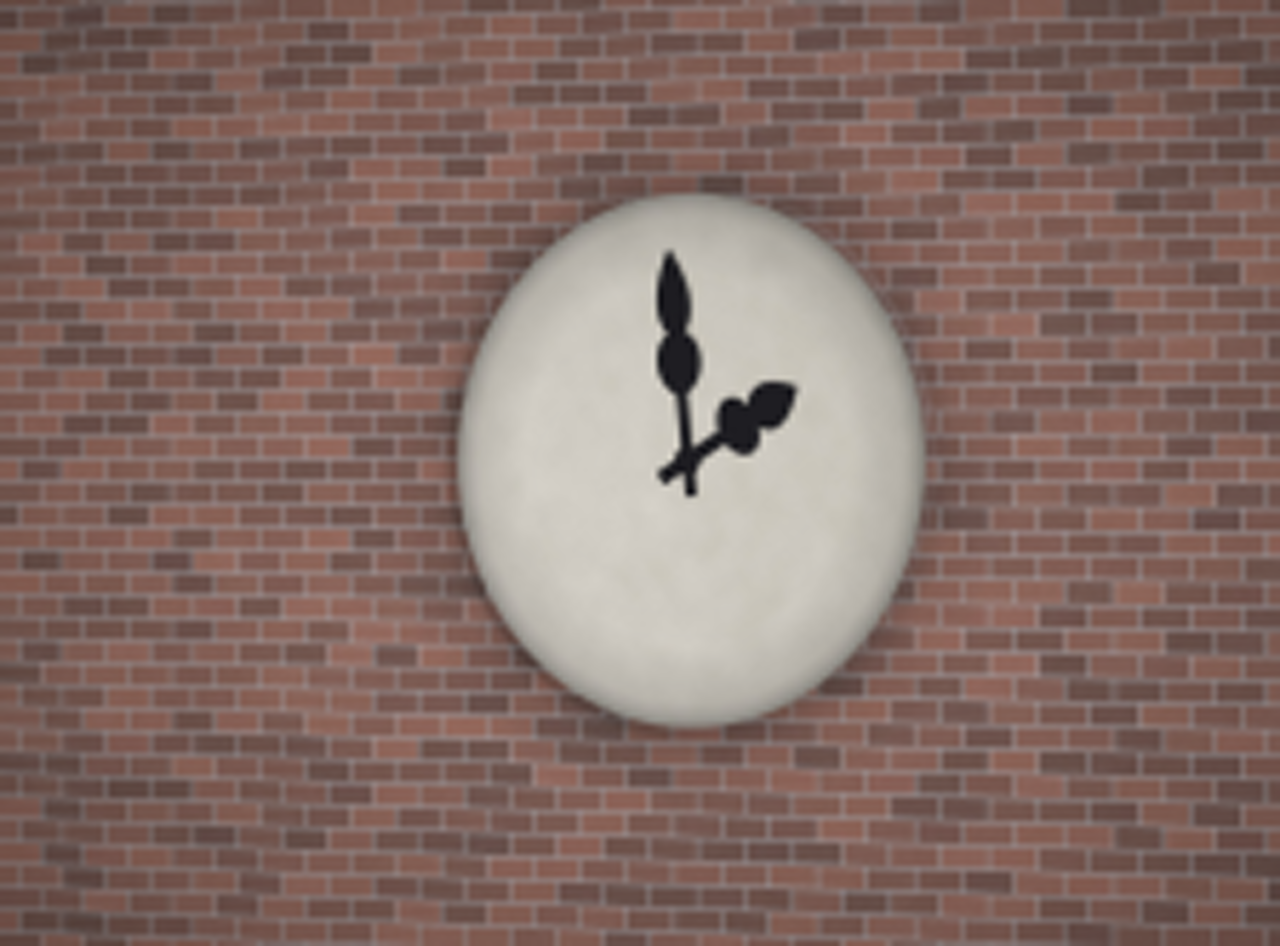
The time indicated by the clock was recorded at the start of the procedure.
1:59
